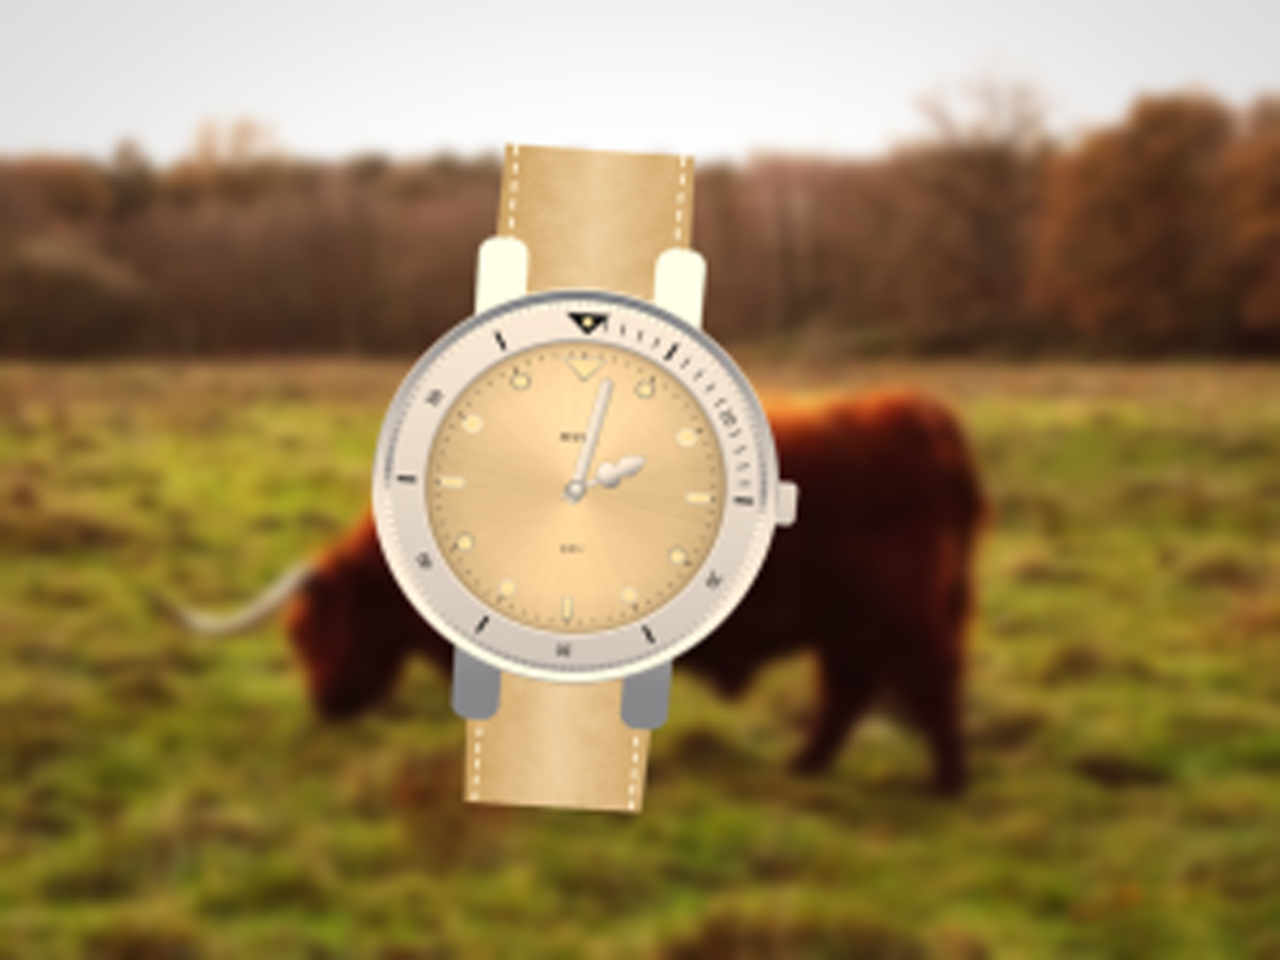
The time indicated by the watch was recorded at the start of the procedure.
2:02
